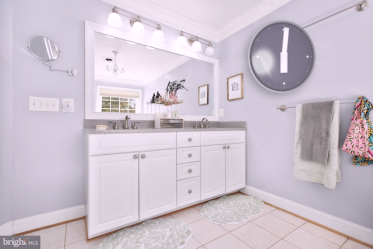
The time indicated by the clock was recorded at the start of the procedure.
6:01
